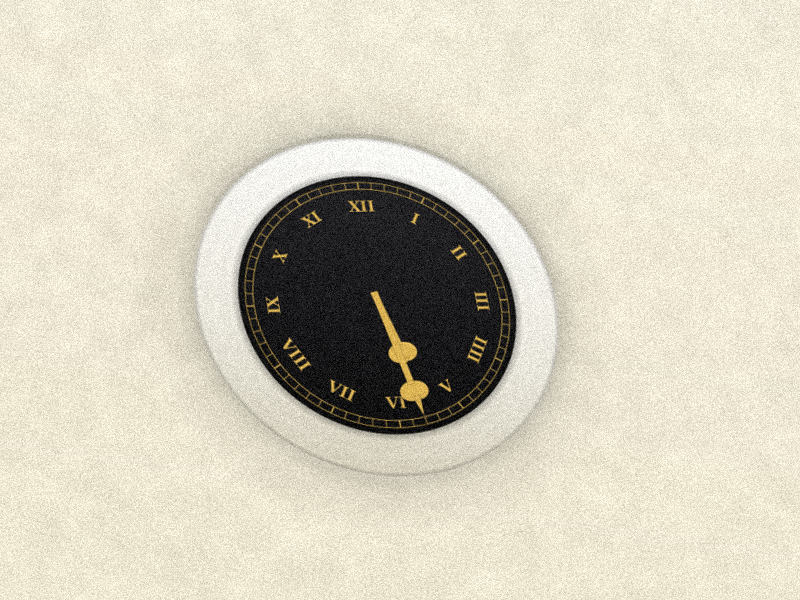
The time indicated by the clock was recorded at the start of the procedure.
5:28
